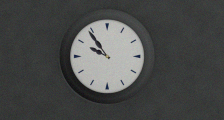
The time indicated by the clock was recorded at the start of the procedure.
9:54
